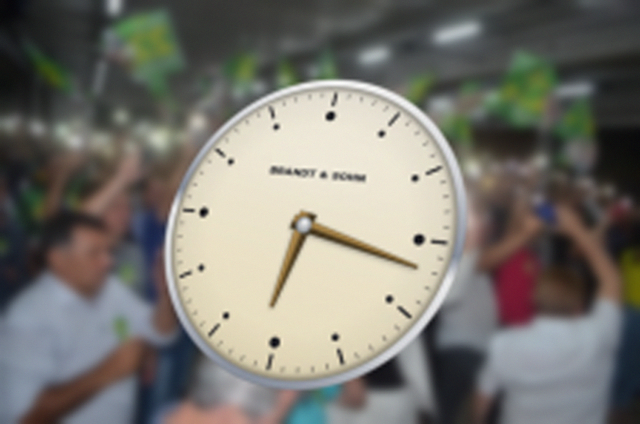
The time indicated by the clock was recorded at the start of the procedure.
6:17
